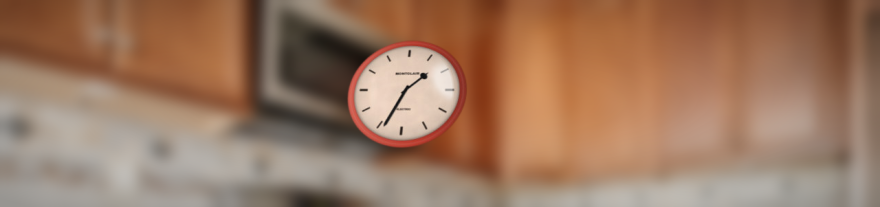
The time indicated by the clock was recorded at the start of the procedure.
1:34
